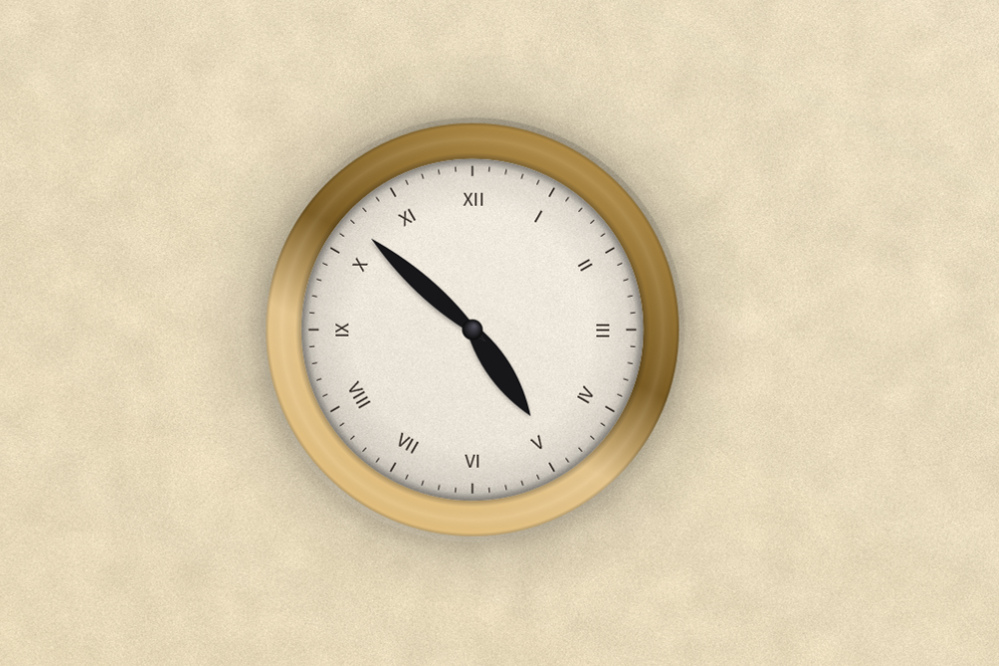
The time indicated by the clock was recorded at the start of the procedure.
4:52
